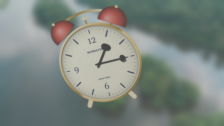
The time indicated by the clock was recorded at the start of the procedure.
1:15
